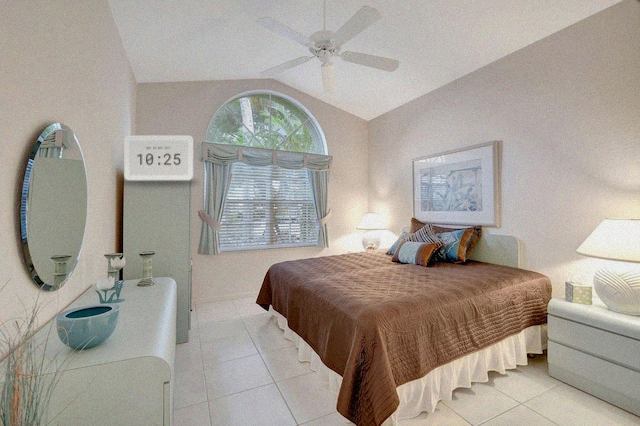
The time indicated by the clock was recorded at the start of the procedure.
10:25
